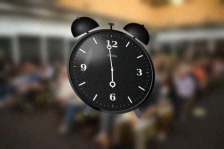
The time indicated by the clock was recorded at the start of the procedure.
5:59
